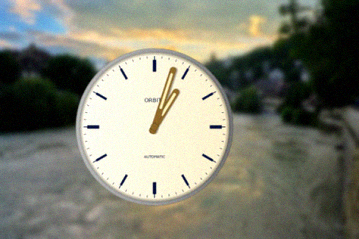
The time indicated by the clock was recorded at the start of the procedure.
1:03
